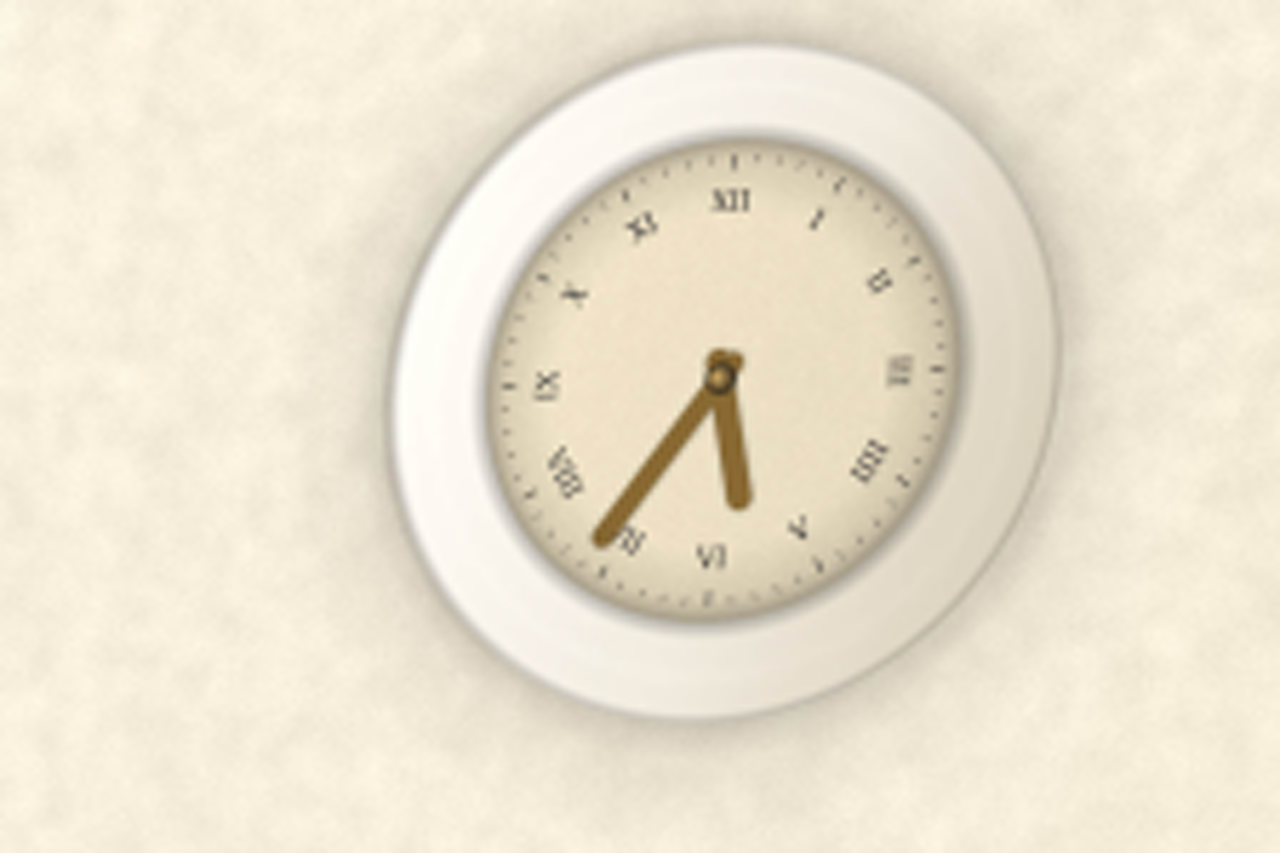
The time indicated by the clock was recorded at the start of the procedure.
5:36
